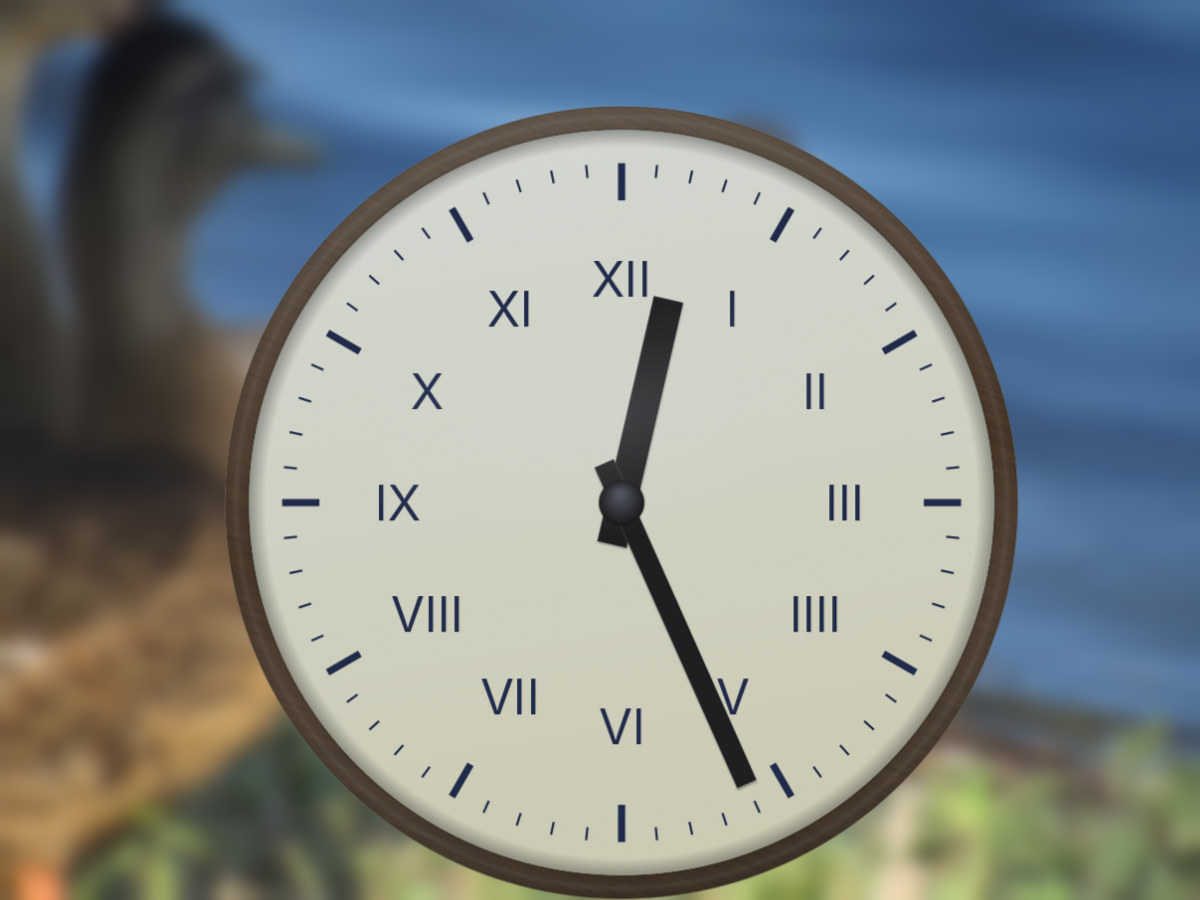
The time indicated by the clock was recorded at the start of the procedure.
12:26
